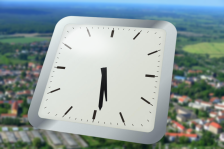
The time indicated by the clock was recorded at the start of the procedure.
5:29
